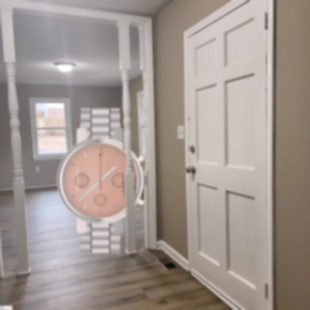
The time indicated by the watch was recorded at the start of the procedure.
1:38
